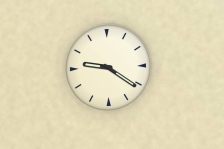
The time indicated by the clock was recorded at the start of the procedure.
9:21
